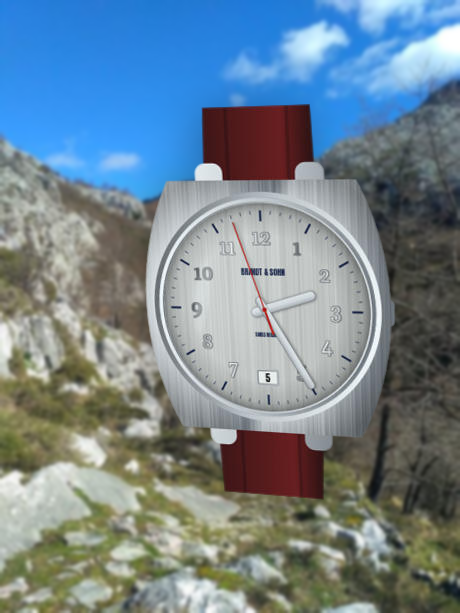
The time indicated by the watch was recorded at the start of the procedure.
2:24:57
